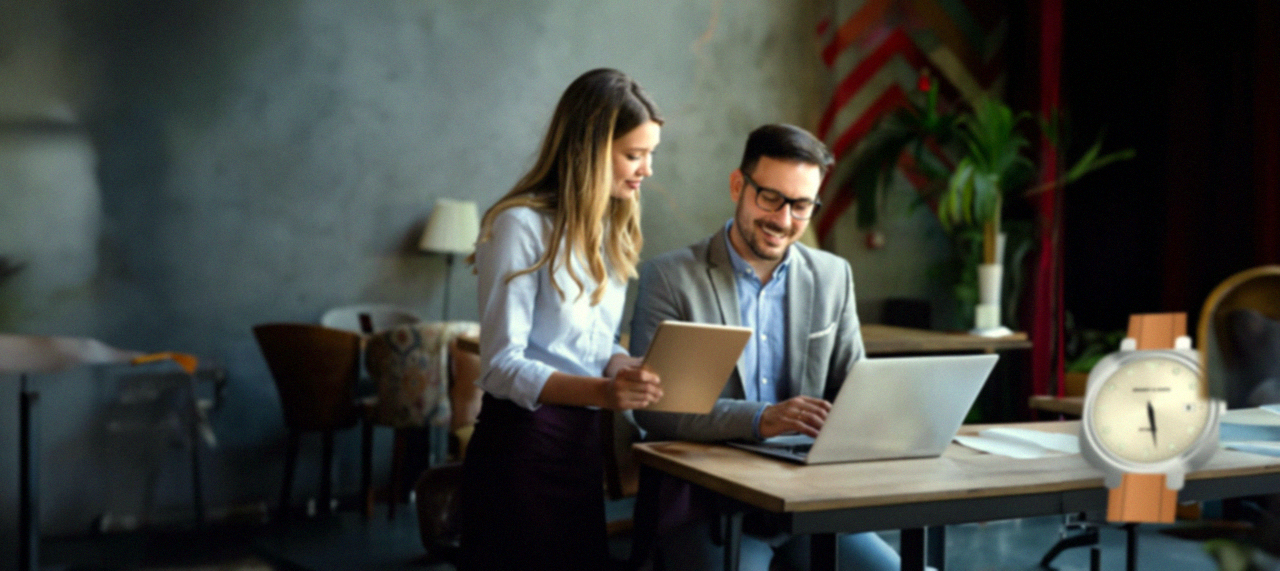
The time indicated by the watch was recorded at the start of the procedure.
5:28
